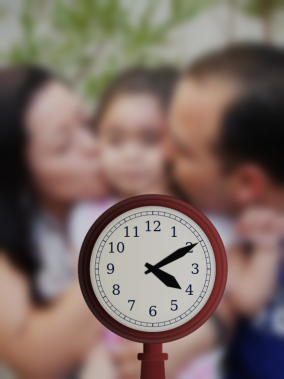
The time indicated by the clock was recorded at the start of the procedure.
4:10
